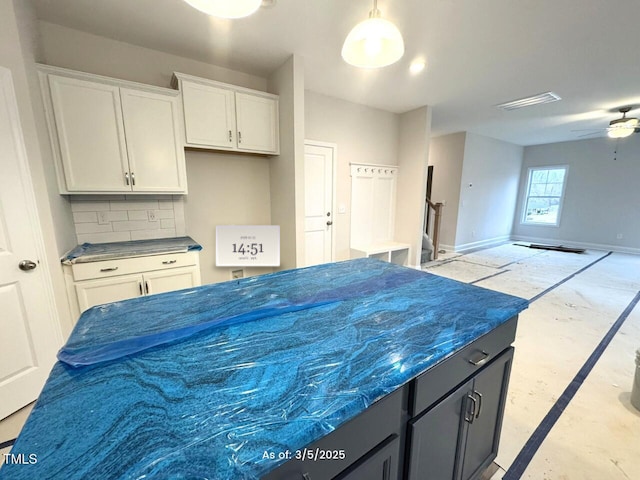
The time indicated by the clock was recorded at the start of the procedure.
14:51
